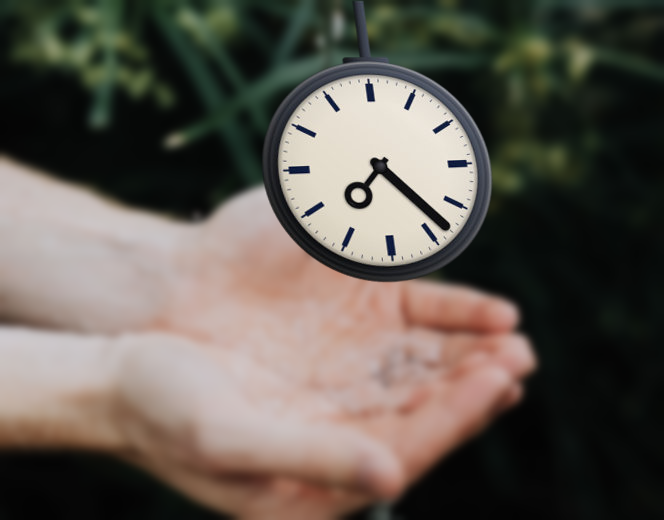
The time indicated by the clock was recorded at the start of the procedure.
7:23
